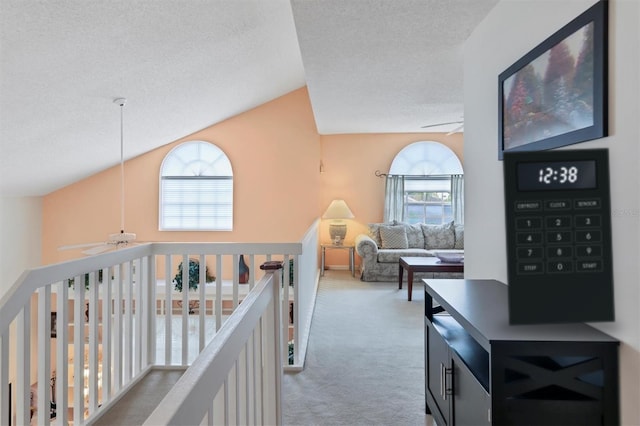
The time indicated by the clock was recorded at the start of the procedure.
12:38
